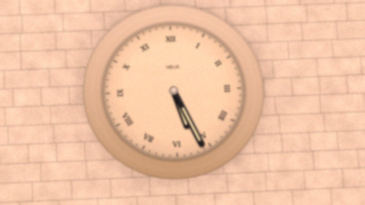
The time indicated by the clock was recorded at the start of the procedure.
5:26
